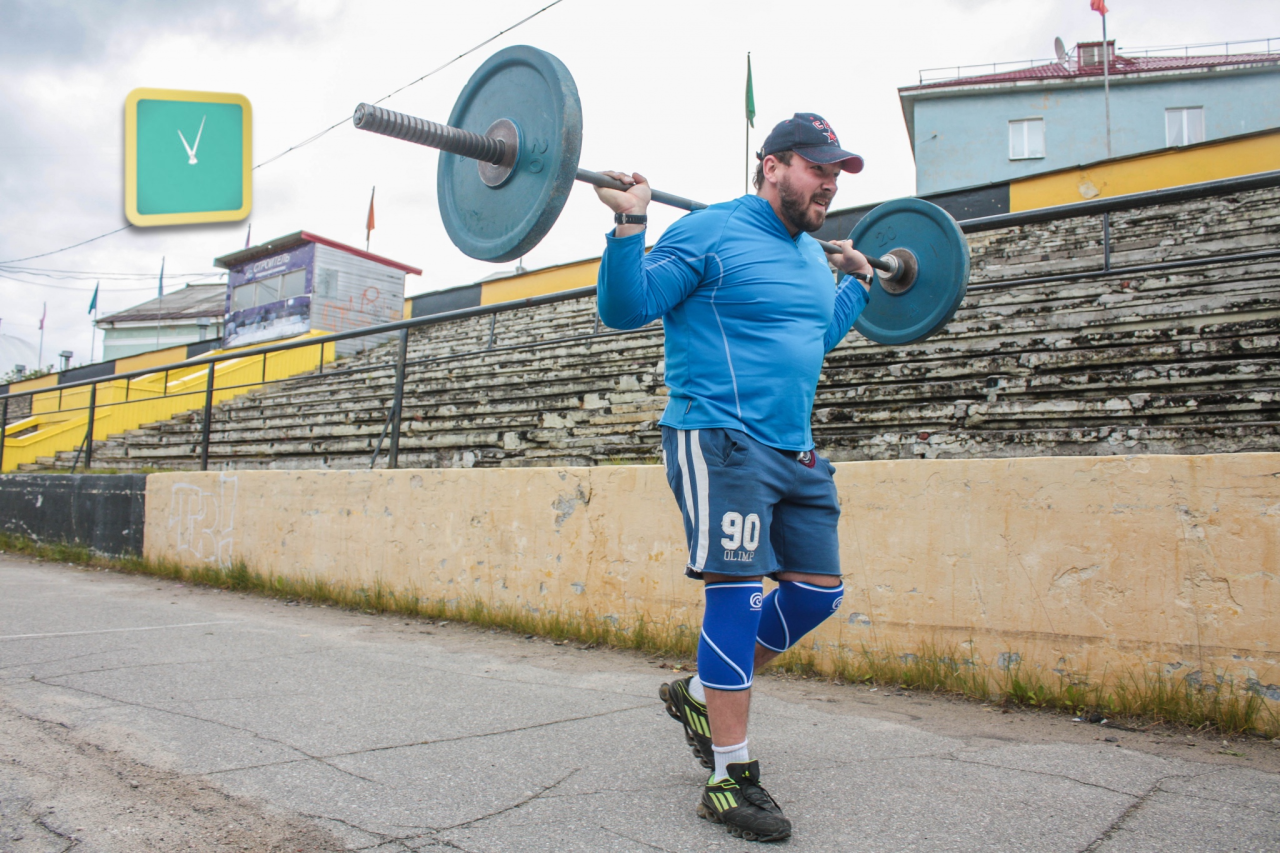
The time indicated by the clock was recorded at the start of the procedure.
11:03
